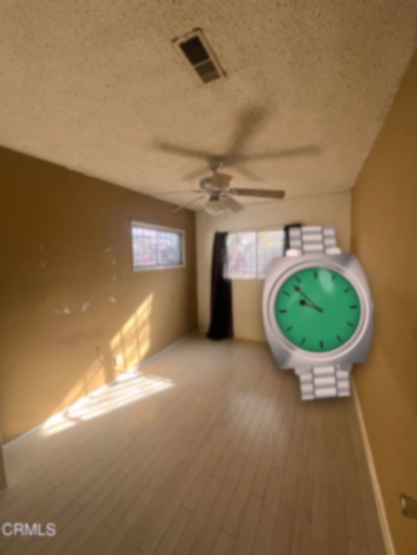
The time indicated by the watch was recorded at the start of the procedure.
9:53
